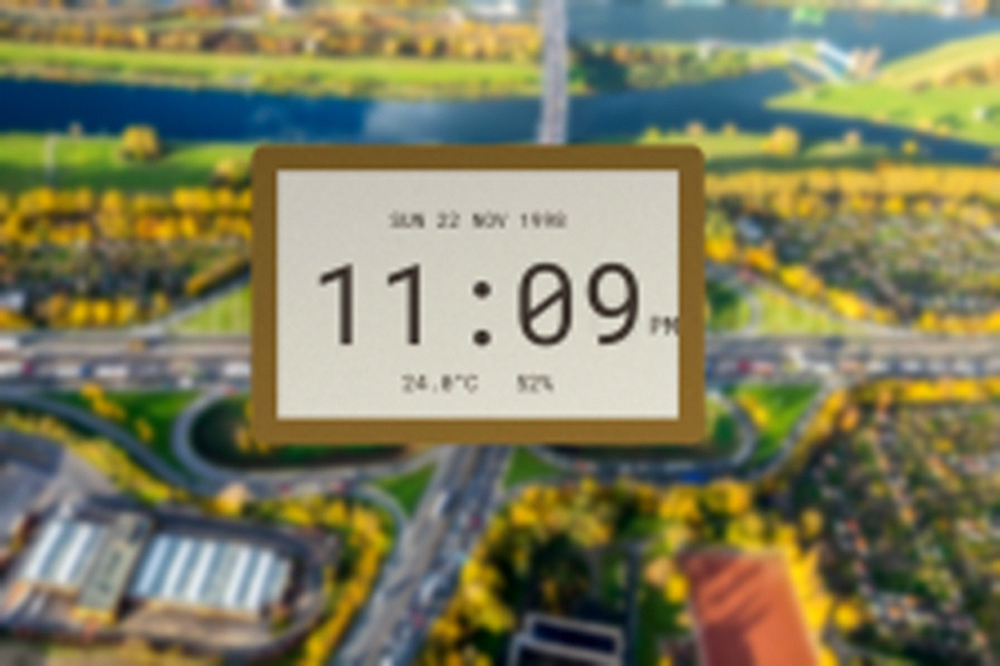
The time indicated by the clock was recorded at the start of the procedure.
11:09
